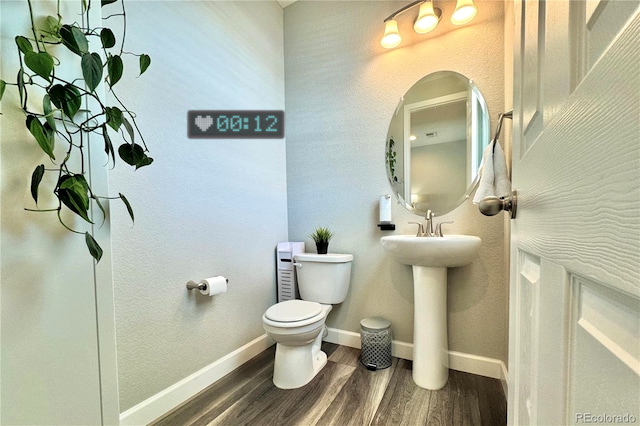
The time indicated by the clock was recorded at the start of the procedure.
0:12
